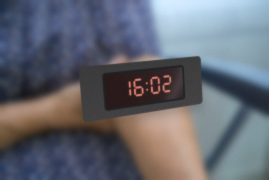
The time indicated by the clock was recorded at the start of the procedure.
16:02
